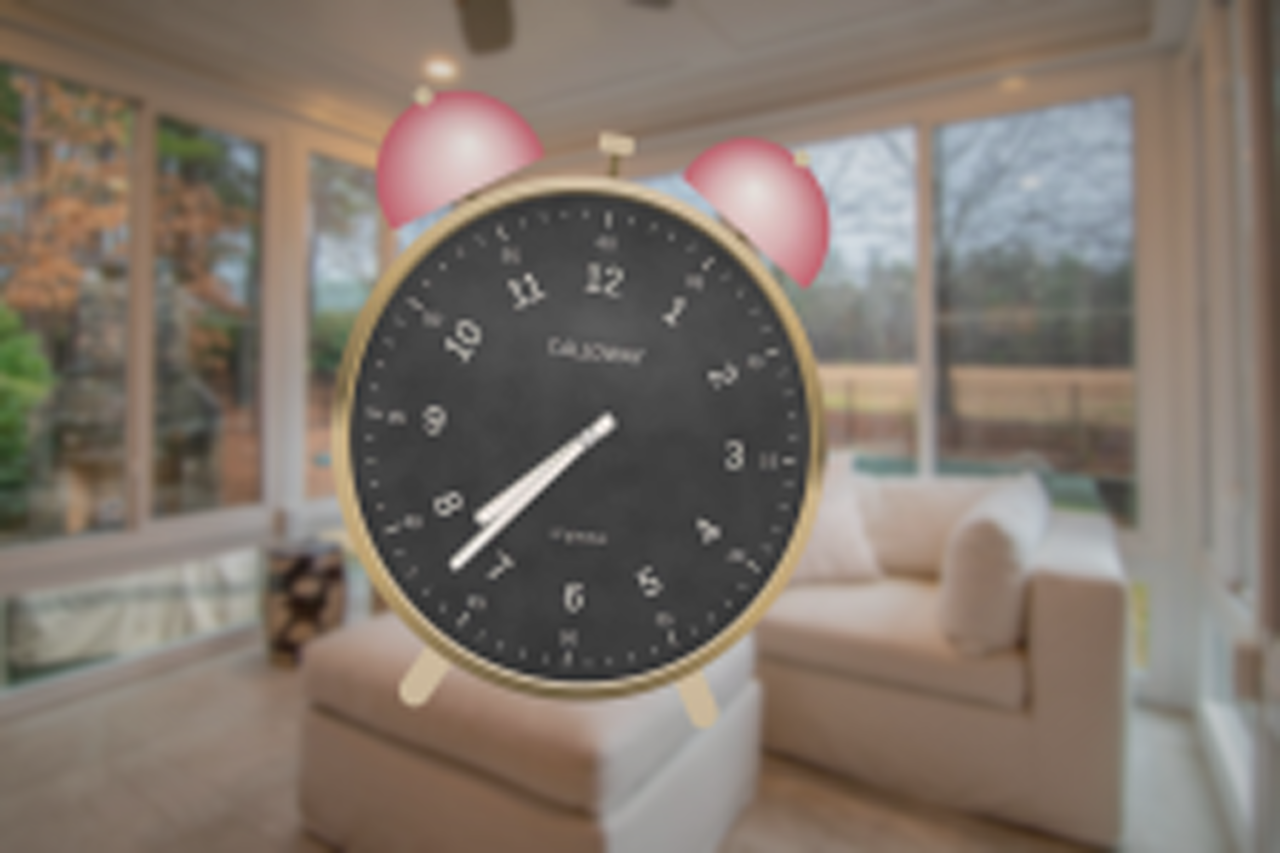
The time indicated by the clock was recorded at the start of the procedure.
7:37
